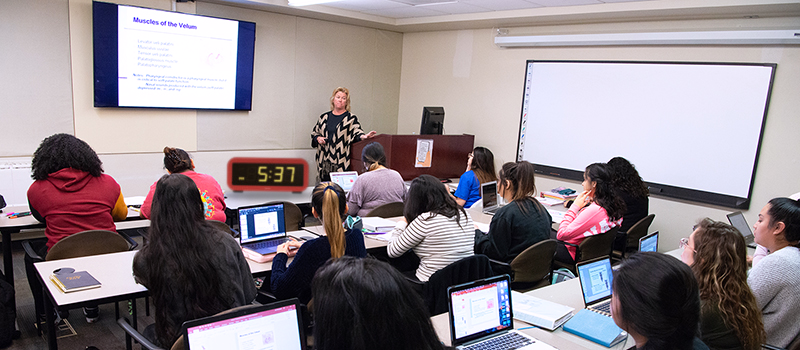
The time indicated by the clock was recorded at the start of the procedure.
5:37
